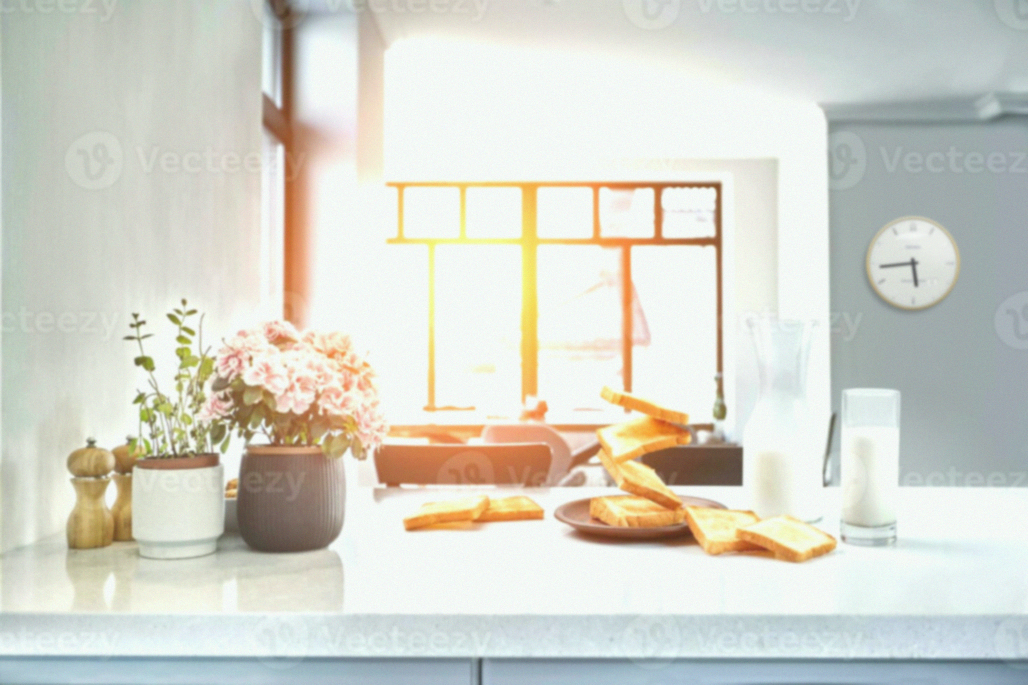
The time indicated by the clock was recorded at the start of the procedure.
5:44
